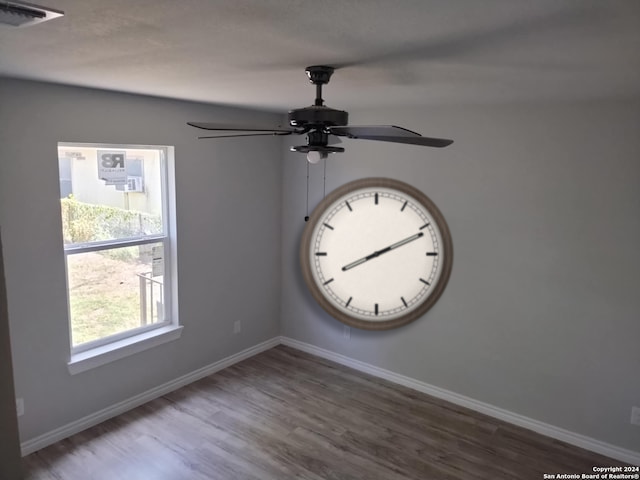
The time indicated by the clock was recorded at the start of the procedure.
8:11
